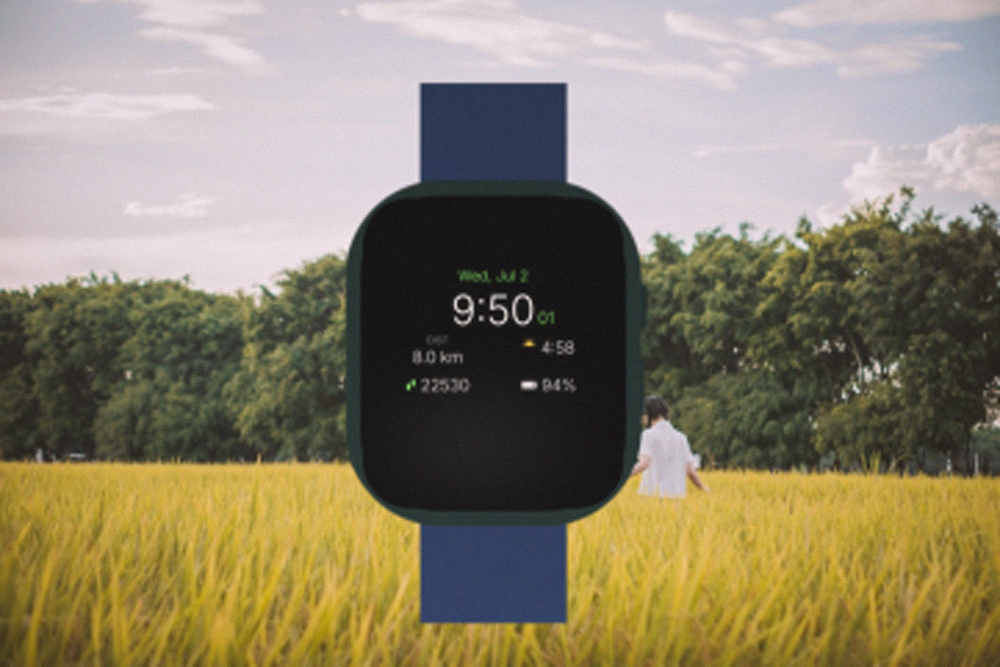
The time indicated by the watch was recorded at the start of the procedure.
9:50
